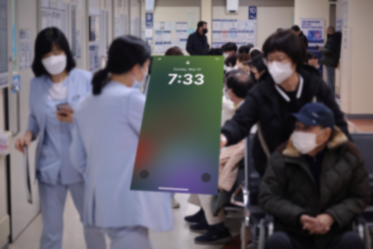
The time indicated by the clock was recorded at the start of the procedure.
7:33
